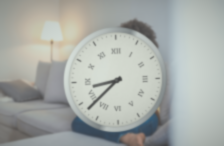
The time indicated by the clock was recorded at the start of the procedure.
8:38
